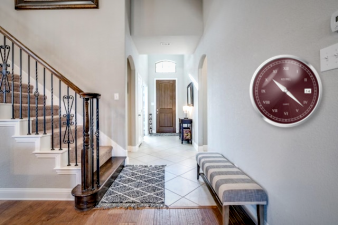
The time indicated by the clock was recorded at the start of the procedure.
10:22
